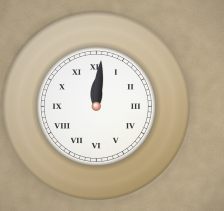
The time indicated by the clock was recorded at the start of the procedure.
12:01
